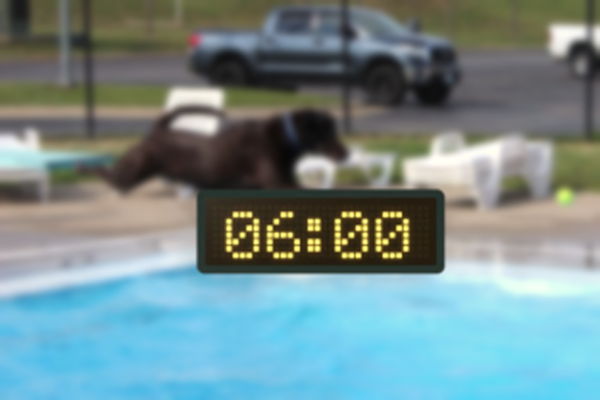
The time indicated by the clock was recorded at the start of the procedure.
6:00
